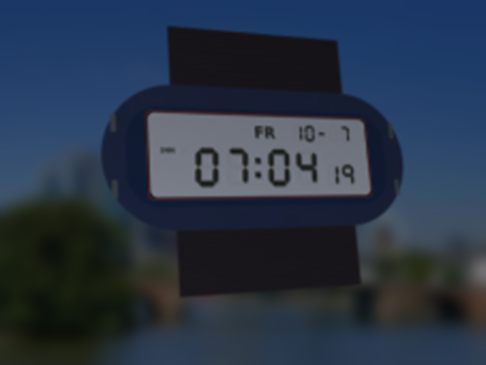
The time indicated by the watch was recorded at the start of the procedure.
7:04:19
